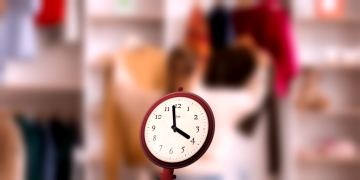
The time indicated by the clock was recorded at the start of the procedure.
3:58
